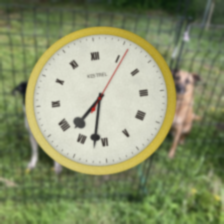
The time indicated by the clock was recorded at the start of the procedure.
7:32:06
